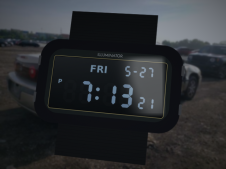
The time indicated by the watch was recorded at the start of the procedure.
7:13:21
